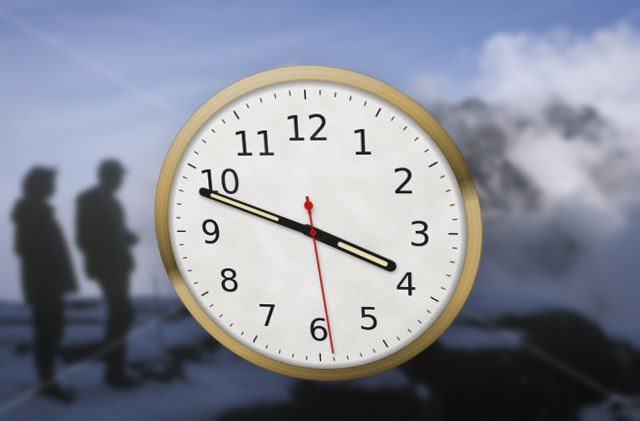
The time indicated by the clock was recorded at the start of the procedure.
3:48:29
